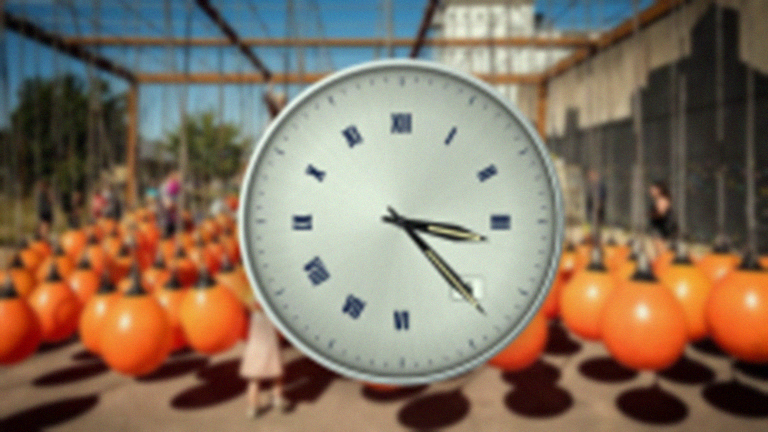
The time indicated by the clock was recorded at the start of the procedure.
3:23
